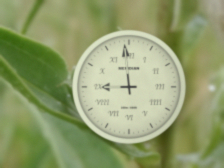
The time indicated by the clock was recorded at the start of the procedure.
8:59
